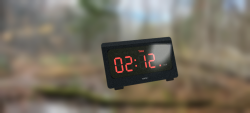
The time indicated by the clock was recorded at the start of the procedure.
2:12
